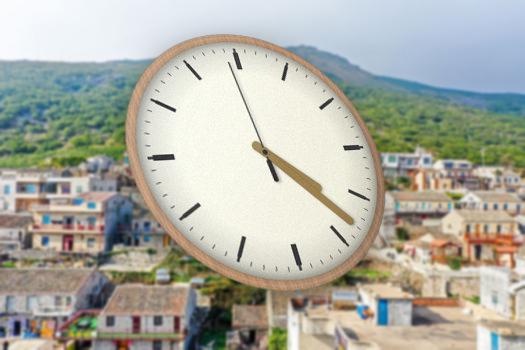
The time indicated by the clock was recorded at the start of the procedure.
4:22:59
